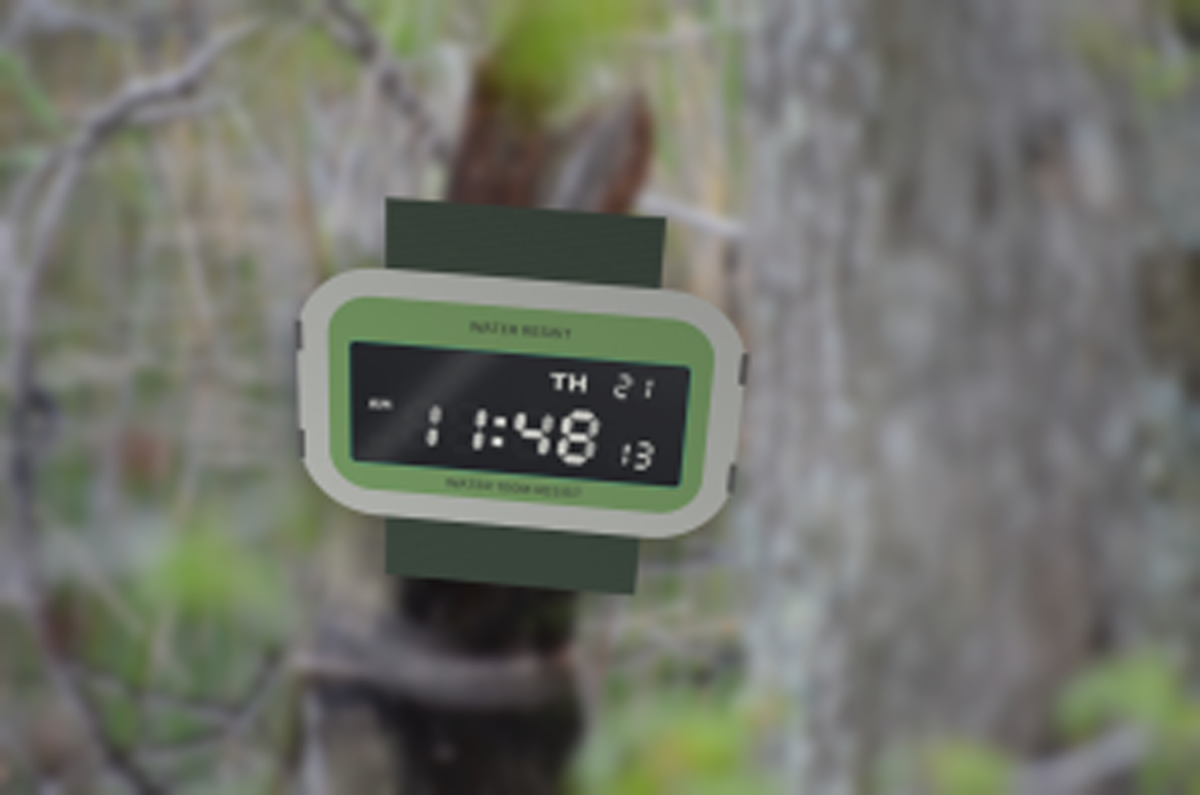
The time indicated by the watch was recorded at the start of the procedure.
11:48:13
